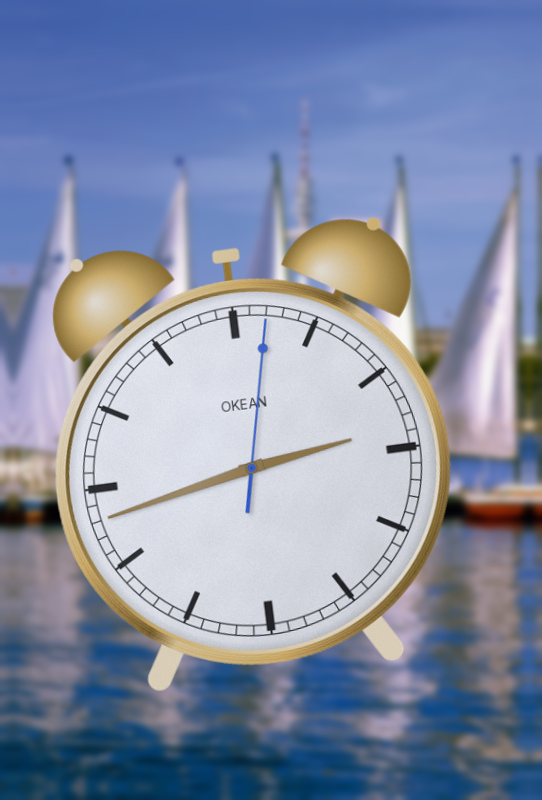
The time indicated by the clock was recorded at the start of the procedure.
2:43:02
